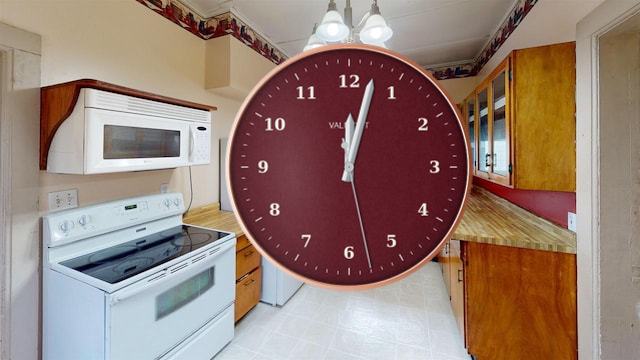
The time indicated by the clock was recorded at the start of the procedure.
12:02:28
